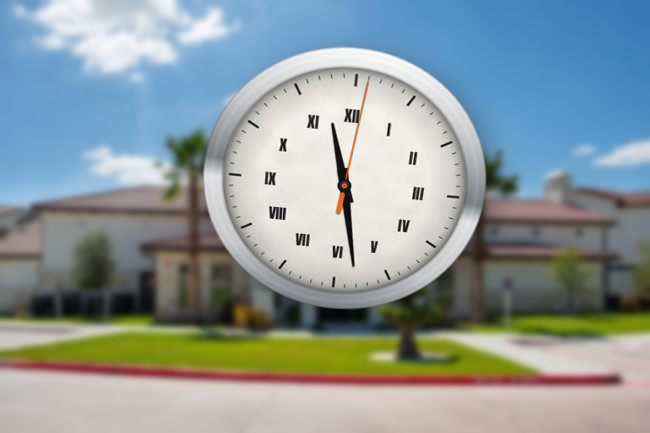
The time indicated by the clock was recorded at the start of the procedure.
11:28:01
